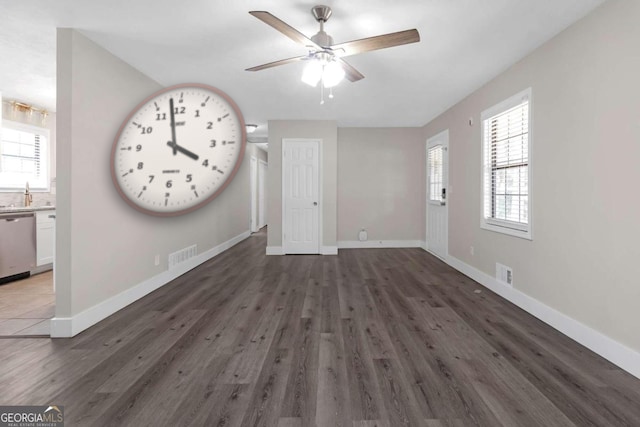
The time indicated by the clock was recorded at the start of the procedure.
3:58
